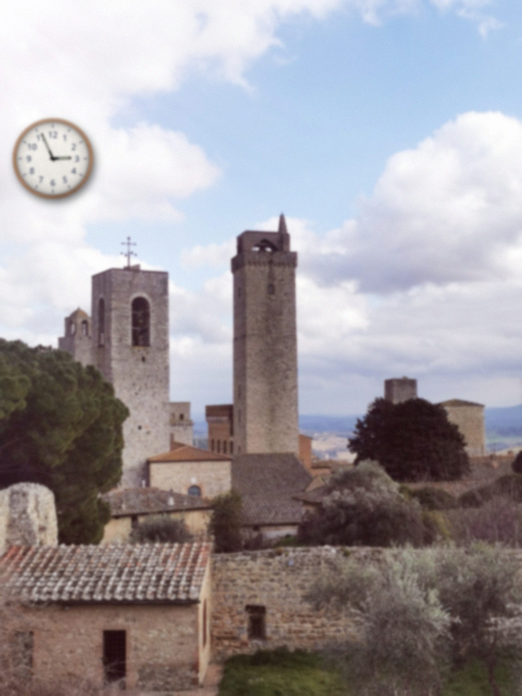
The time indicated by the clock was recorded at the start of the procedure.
2:56
